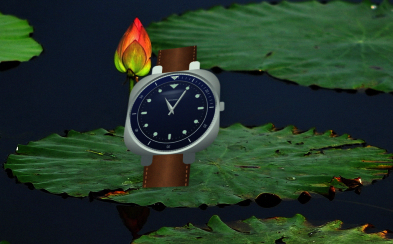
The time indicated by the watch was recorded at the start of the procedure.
11:05
